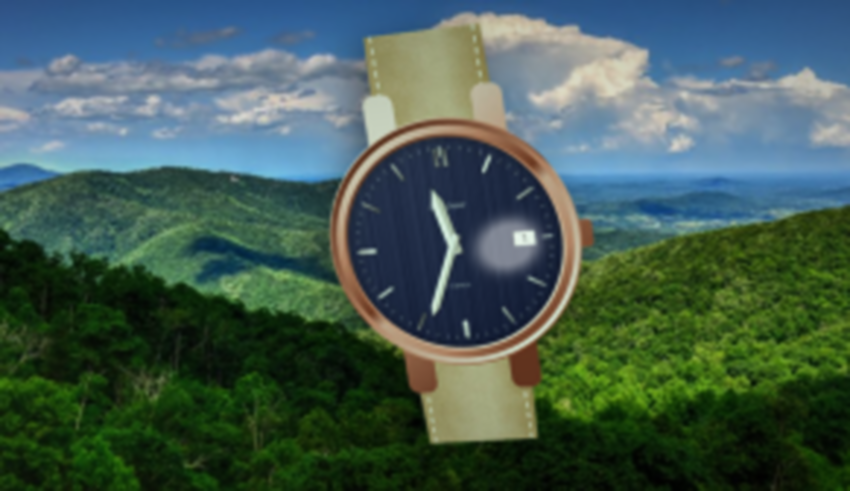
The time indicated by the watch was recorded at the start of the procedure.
11:34
